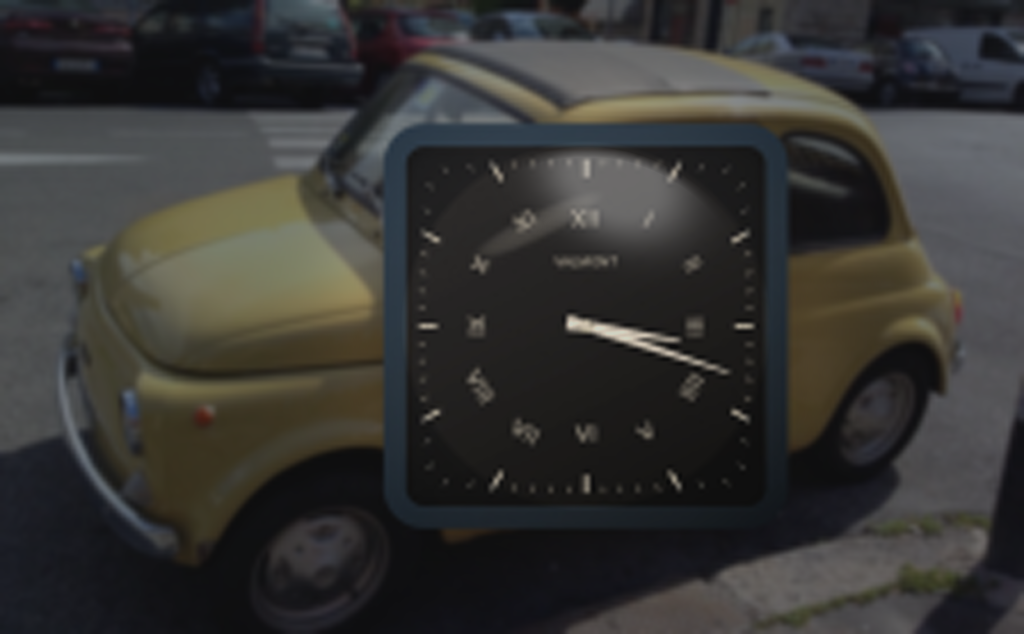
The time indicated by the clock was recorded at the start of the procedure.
3:18
